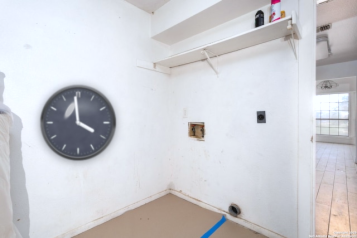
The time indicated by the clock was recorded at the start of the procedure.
3:59
